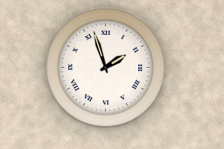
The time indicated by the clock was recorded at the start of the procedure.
1:57
